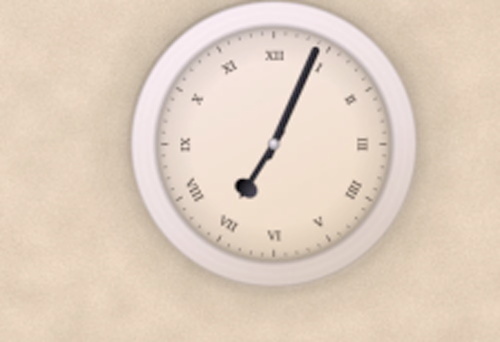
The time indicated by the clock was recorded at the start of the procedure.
7:04
